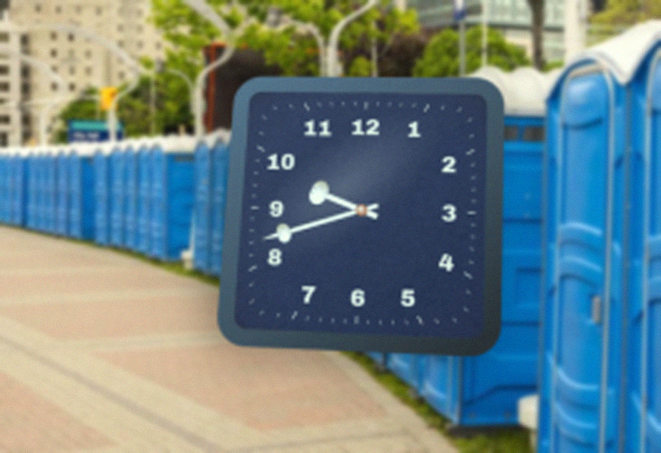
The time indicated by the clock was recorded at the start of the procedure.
9:42
